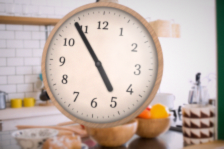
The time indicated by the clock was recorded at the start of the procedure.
4:54
